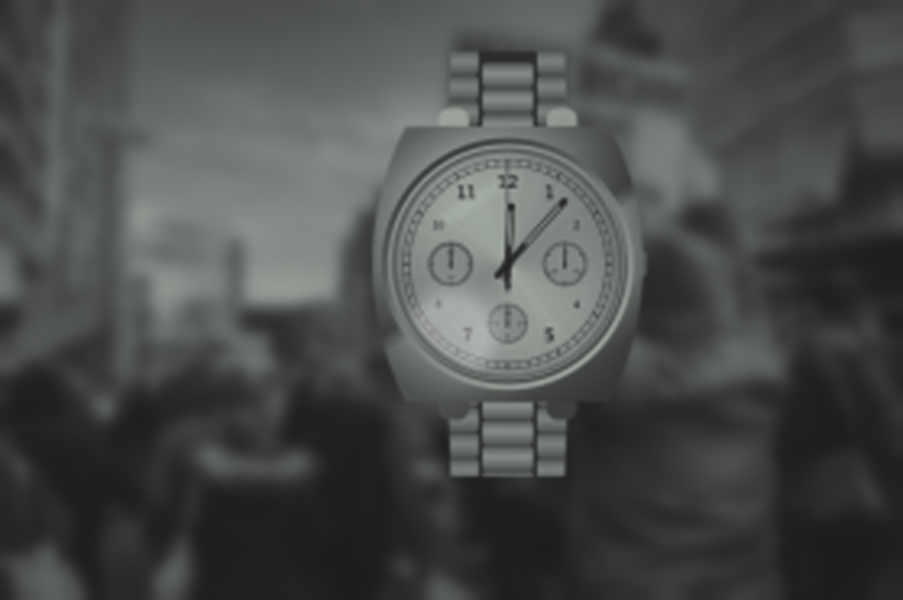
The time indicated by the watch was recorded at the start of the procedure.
12:07
